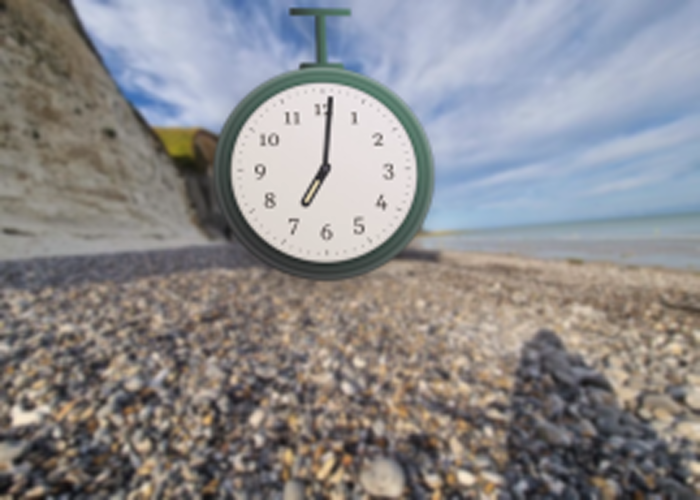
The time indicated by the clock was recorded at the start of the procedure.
7:01
